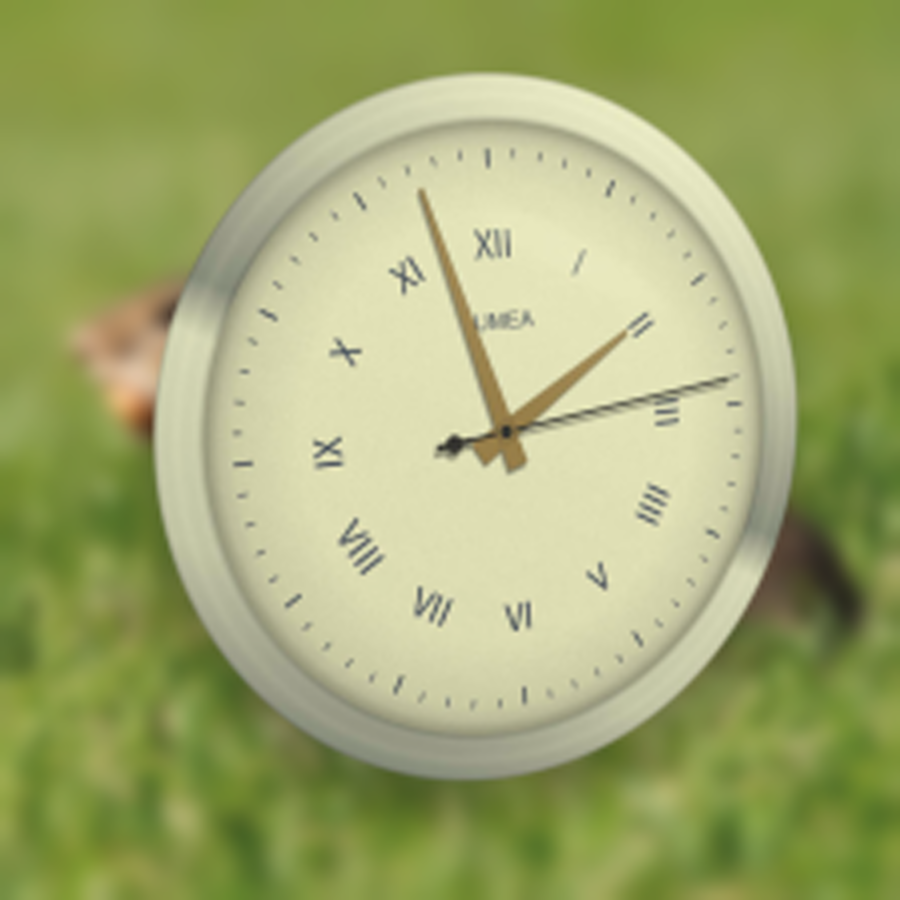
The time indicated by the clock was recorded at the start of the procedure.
1:57:14
